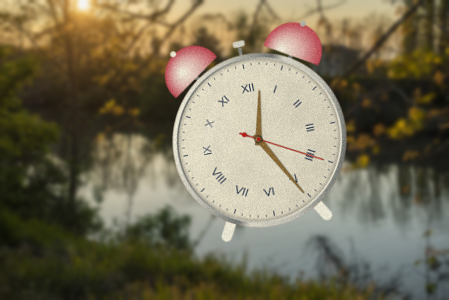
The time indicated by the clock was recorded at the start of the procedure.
12:25:20
